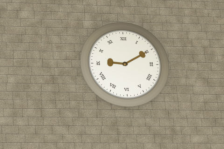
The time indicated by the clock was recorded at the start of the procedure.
9:10
